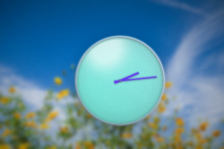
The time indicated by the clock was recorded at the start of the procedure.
2:14
